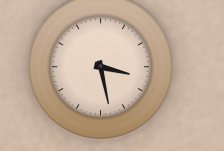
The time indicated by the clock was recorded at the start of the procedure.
3:28
